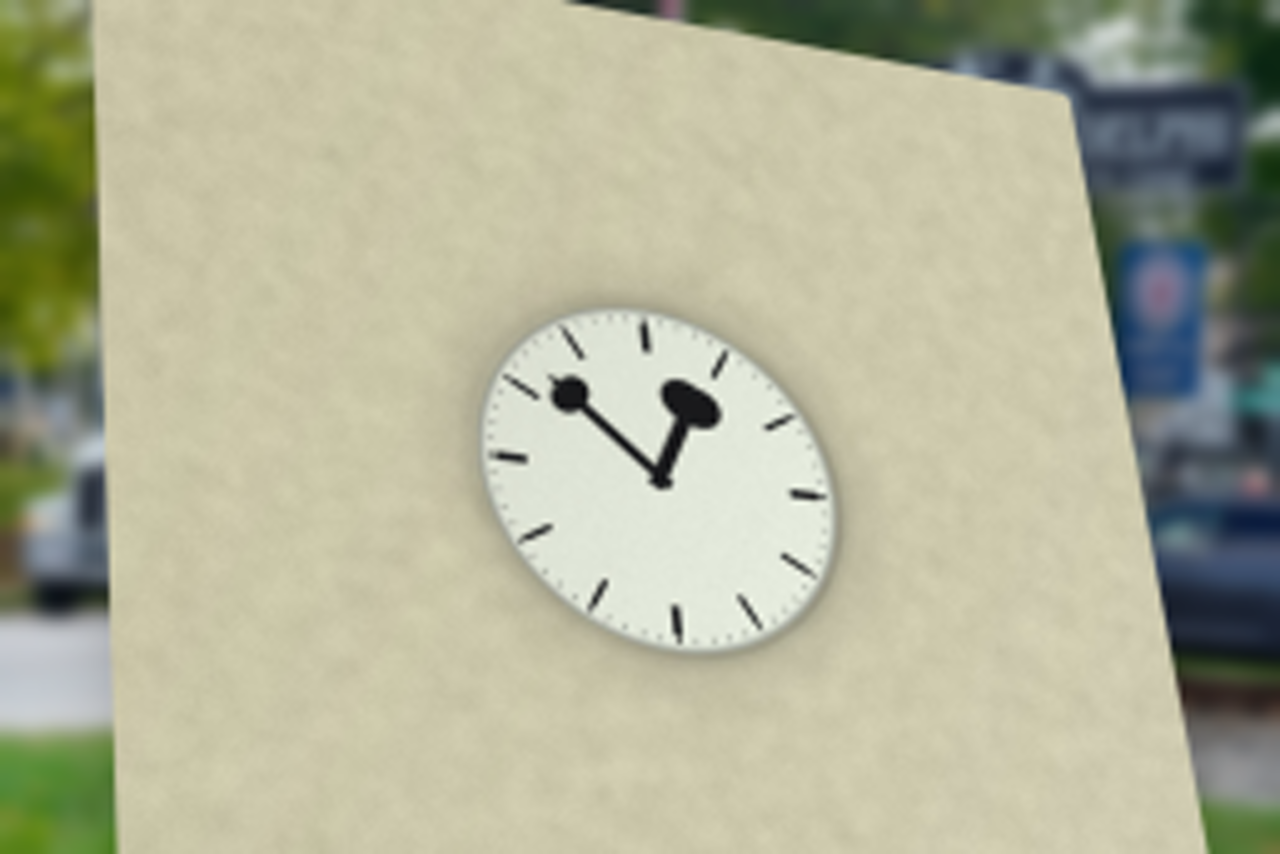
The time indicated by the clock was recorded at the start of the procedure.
12:52
